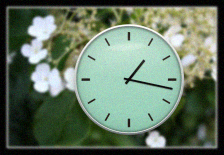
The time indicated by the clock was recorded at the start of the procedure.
1:17
